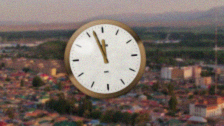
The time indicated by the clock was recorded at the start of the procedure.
11:57
